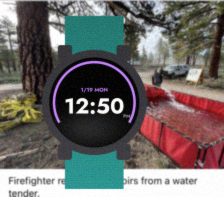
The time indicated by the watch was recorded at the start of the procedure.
12:50
